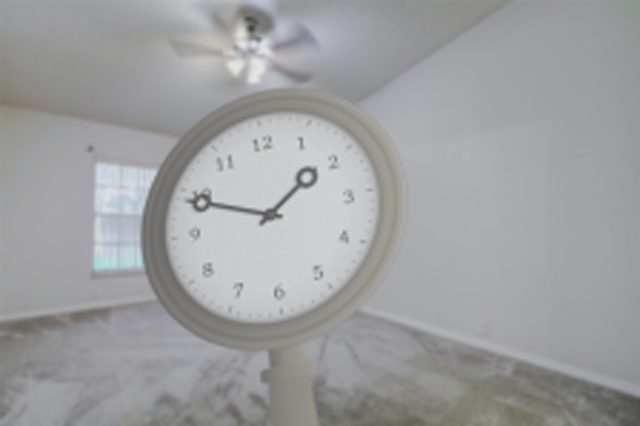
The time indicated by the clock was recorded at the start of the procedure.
1:49
